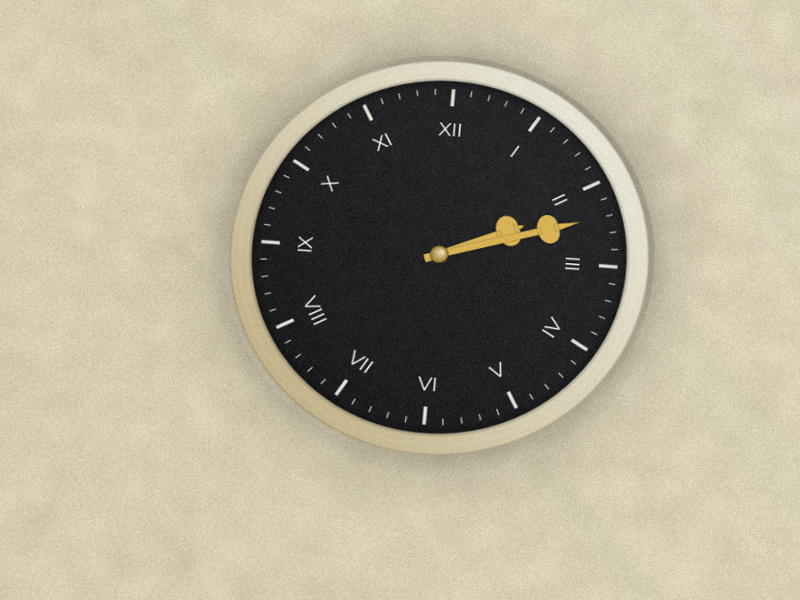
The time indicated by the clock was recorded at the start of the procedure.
2:12
